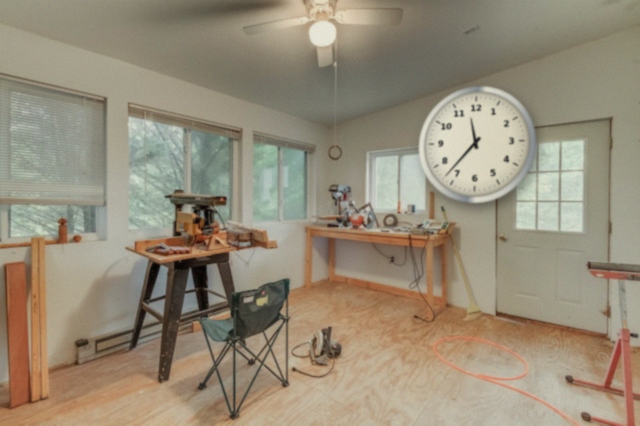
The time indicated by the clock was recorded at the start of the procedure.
11:37
